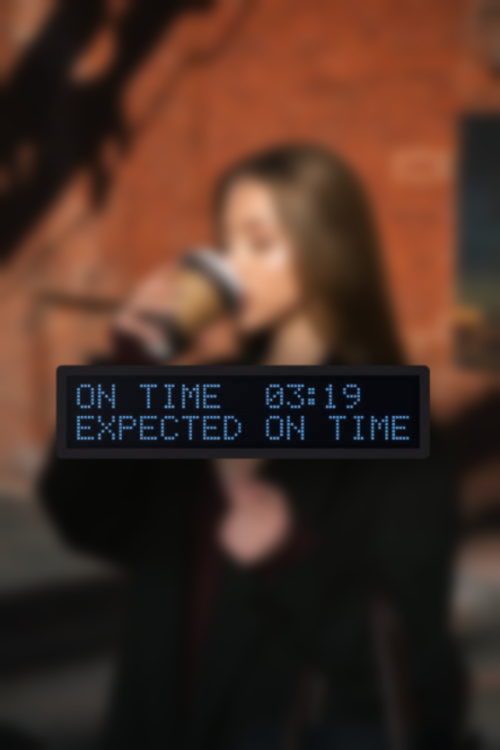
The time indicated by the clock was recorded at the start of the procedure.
3:19
